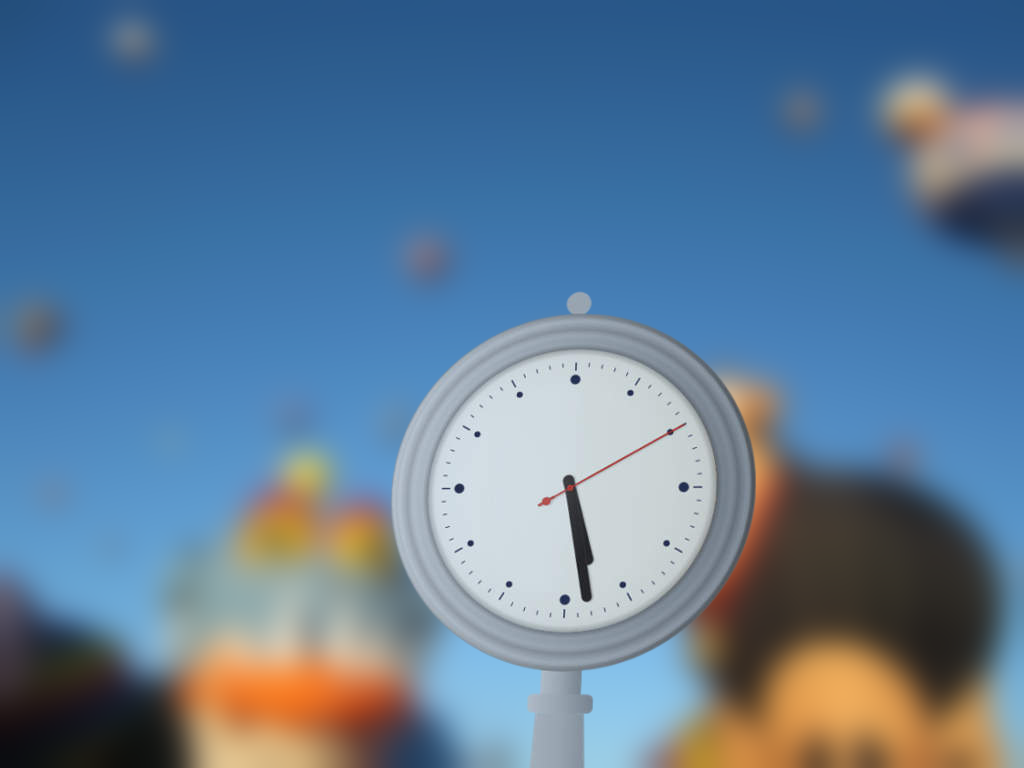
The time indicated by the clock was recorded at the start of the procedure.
5:28:10
